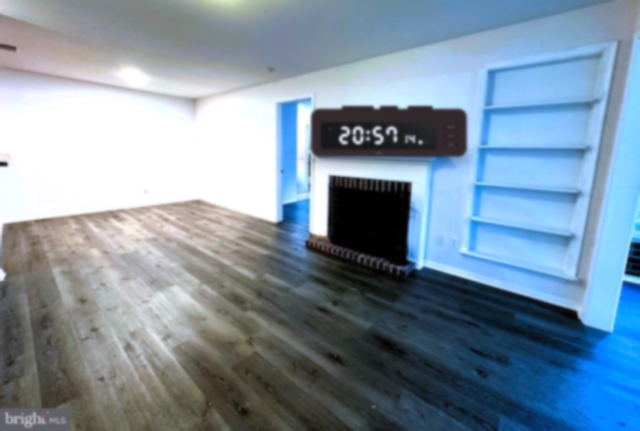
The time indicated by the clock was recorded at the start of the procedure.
20:57
